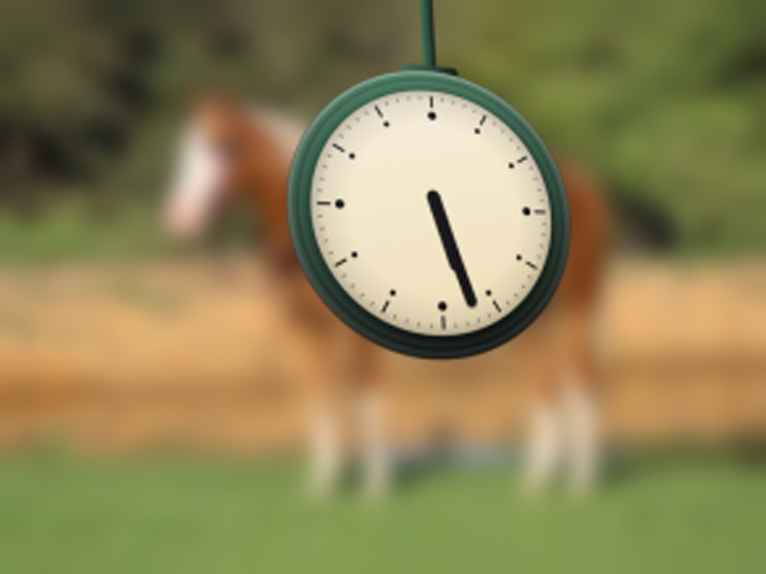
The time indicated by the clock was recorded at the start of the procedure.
5:27
